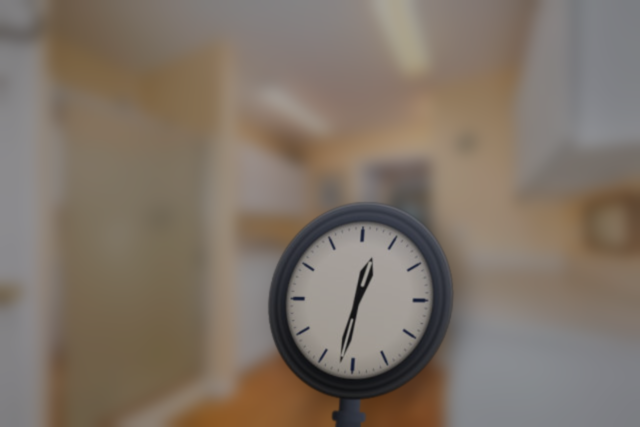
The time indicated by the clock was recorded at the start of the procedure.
12:32
